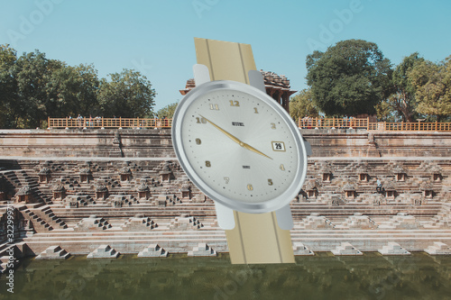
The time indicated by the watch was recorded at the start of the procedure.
3:51
